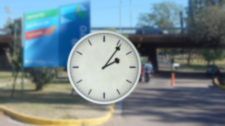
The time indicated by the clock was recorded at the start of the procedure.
2:06
